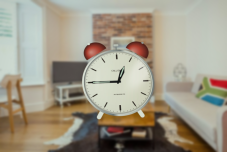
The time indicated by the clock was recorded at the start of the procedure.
12:45
